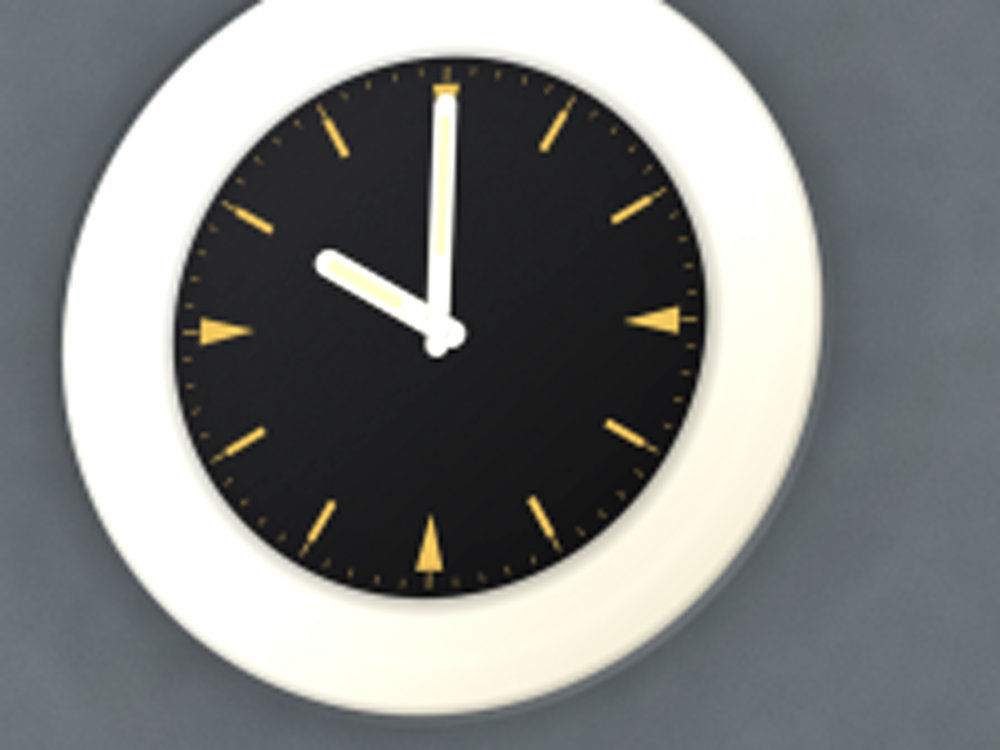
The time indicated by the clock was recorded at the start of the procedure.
10:00
